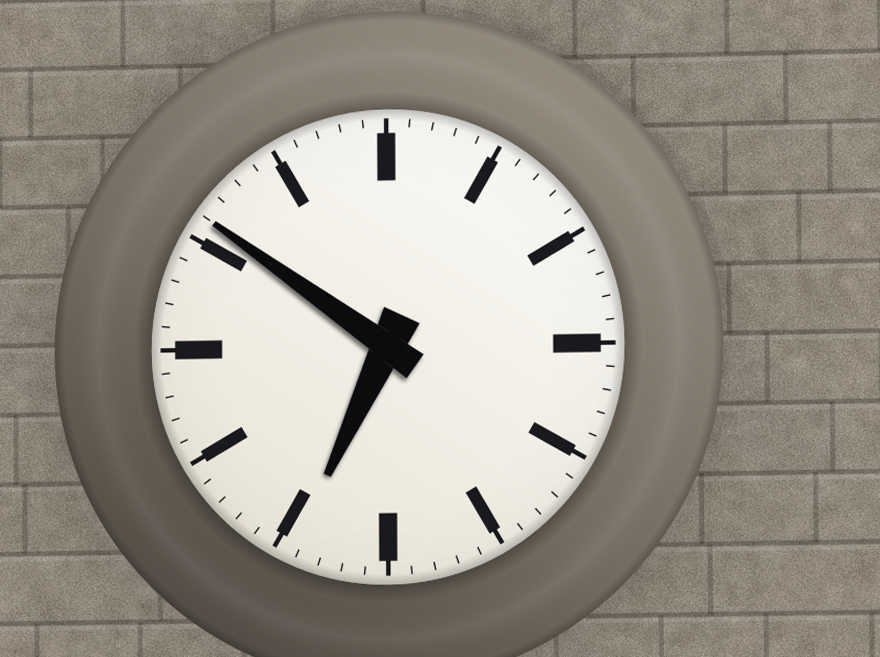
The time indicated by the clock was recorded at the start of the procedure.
6:51
